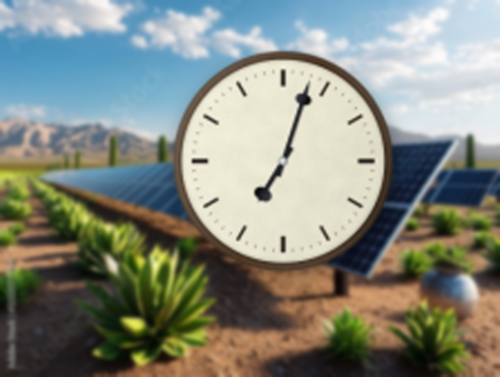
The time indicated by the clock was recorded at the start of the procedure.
7:03
